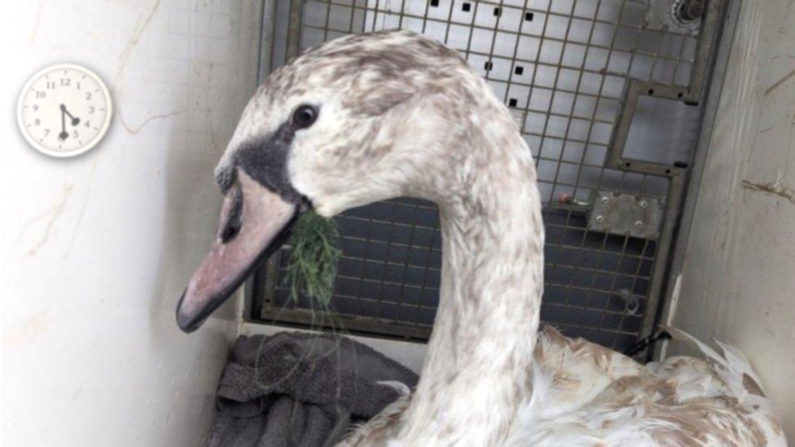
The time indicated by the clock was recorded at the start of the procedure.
4:29
